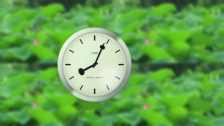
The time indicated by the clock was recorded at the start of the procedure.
8:04
